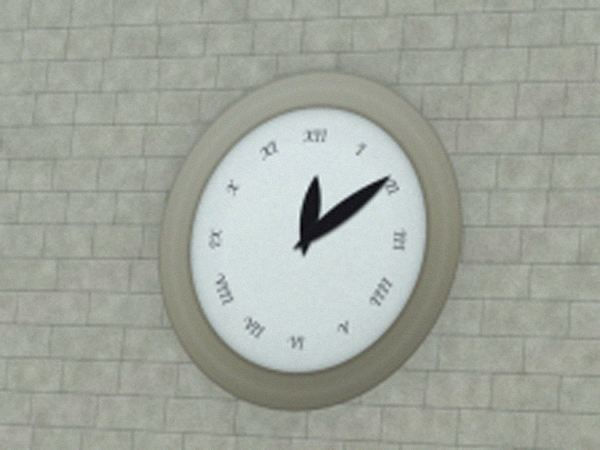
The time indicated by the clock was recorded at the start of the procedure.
12:09
